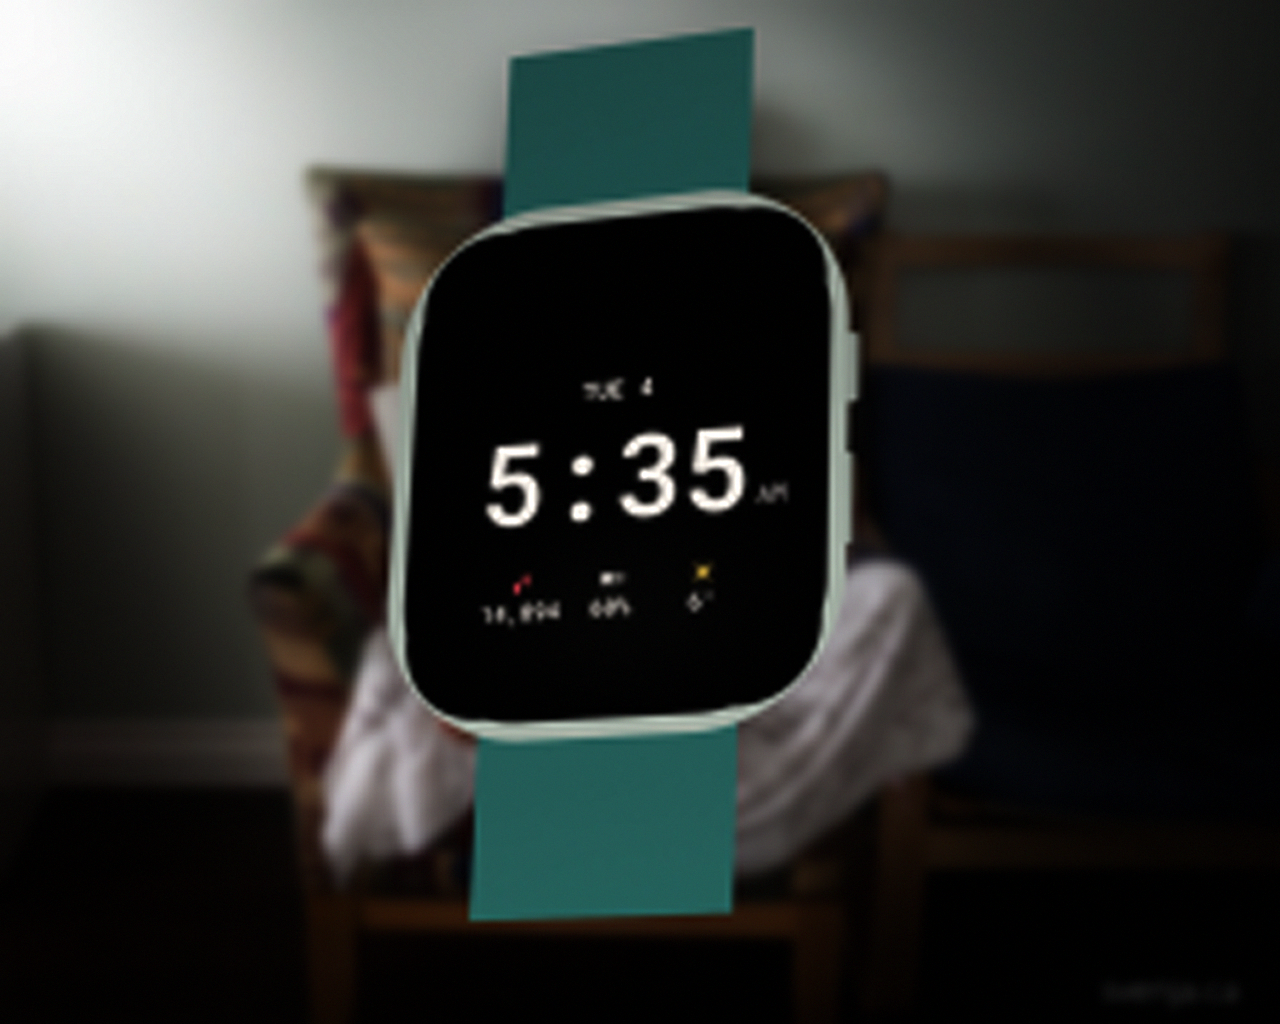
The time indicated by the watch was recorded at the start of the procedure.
5:35
